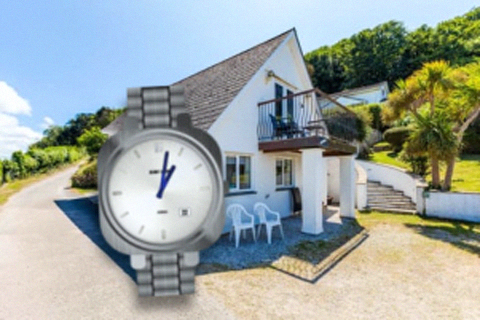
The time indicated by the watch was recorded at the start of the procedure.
1:02
